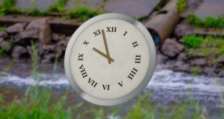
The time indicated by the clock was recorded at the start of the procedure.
9:57
